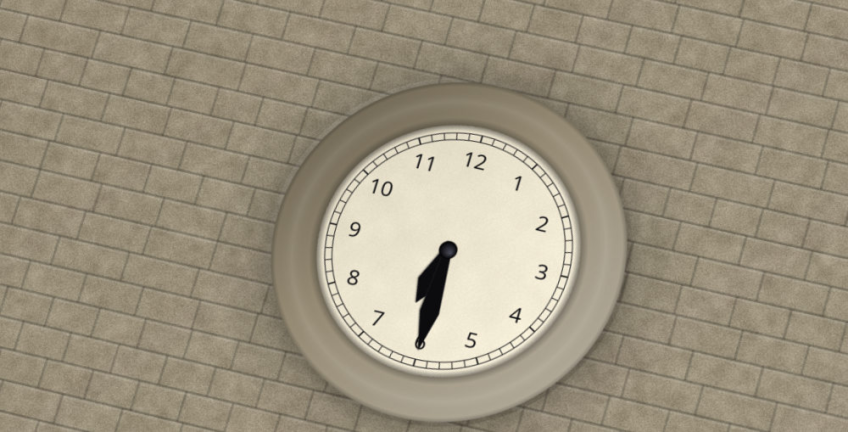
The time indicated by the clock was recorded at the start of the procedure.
6:30
